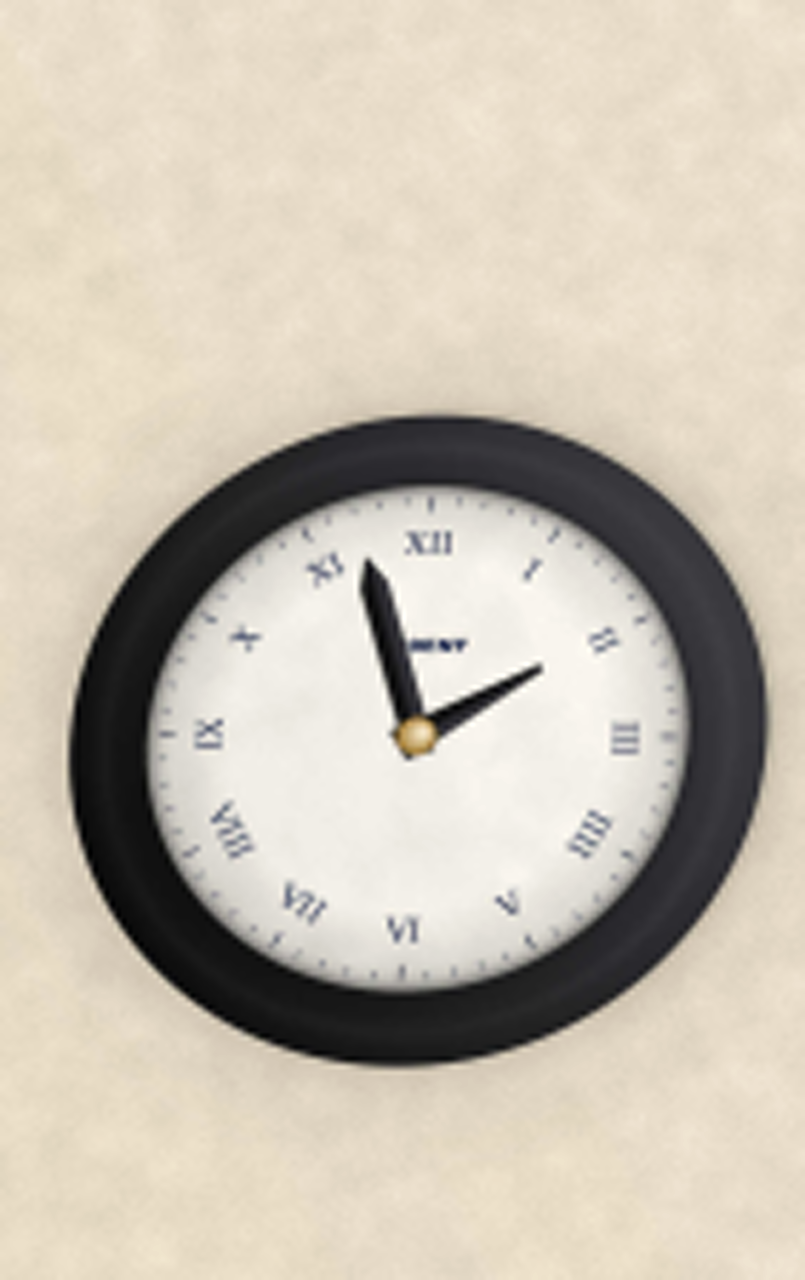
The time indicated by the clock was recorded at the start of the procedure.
1:57
